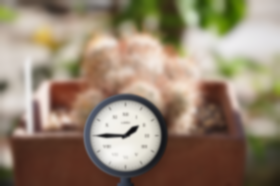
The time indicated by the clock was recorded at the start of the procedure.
1:45
